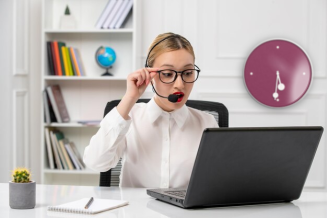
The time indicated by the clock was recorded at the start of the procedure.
5:31
